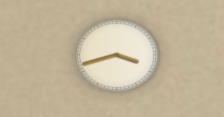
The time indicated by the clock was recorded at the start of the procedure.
3:42
